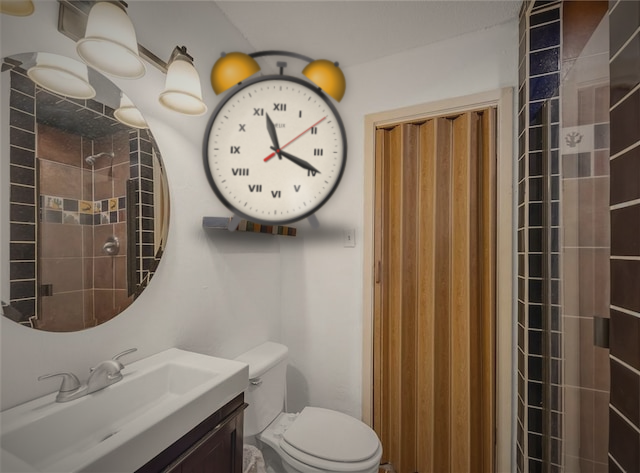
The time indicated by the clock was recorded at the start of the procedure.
11:19:09
